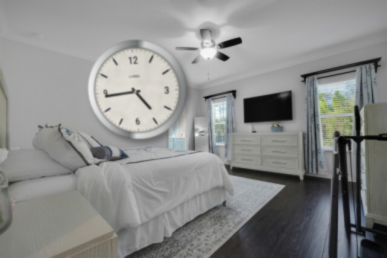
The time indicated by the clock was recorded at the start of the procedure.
4:44
